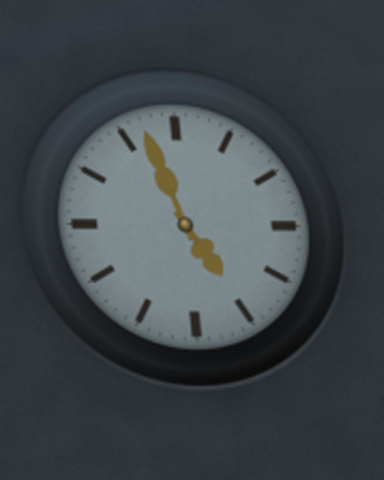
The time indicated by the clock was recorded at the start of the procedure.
4:57
